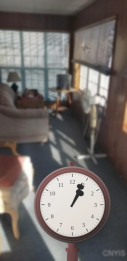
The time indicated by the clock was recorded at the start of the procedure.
1:04
